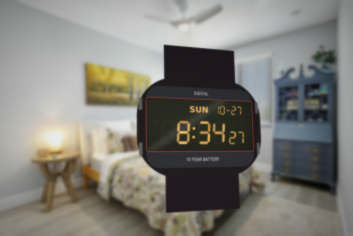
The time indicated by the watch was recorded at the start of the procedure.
8:34:27
